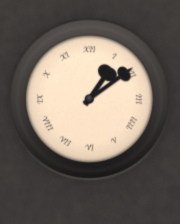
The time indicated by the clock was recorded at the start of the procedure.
1:09
